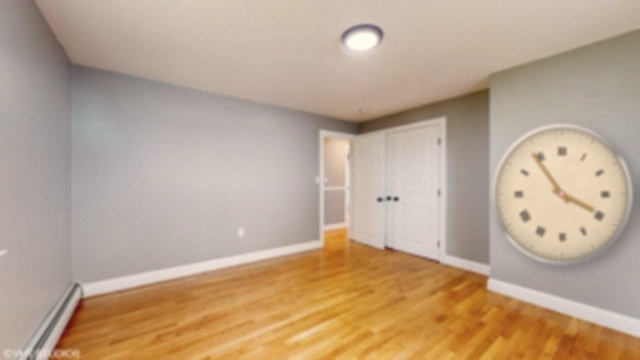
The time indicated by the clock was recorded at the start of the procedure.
3:54
